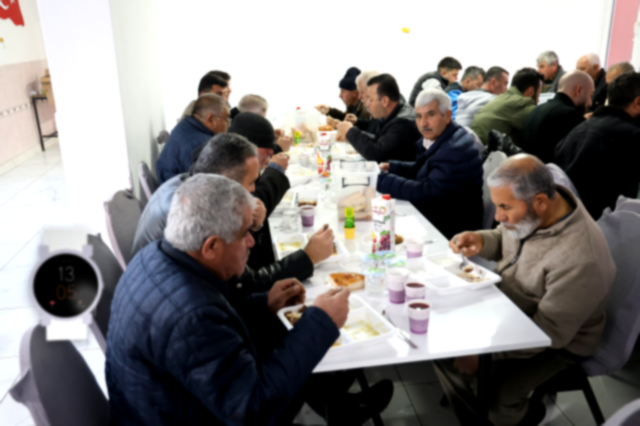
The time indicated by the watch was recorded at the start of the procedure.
13:05
